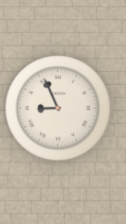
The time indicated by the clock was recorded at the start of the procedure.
8:56
